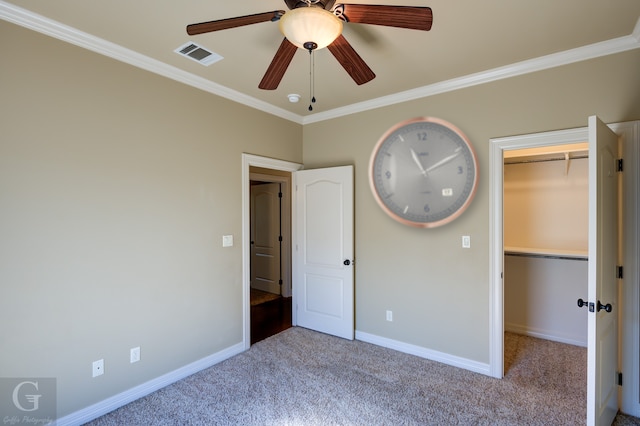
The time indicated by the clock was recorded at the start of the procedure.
11:11
